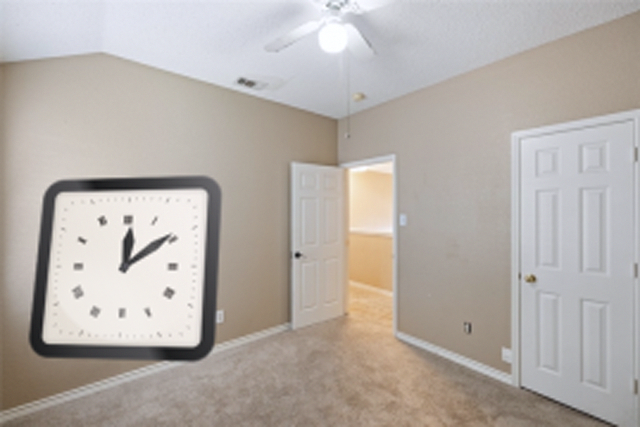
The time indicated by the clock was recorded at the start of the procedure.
12:09
